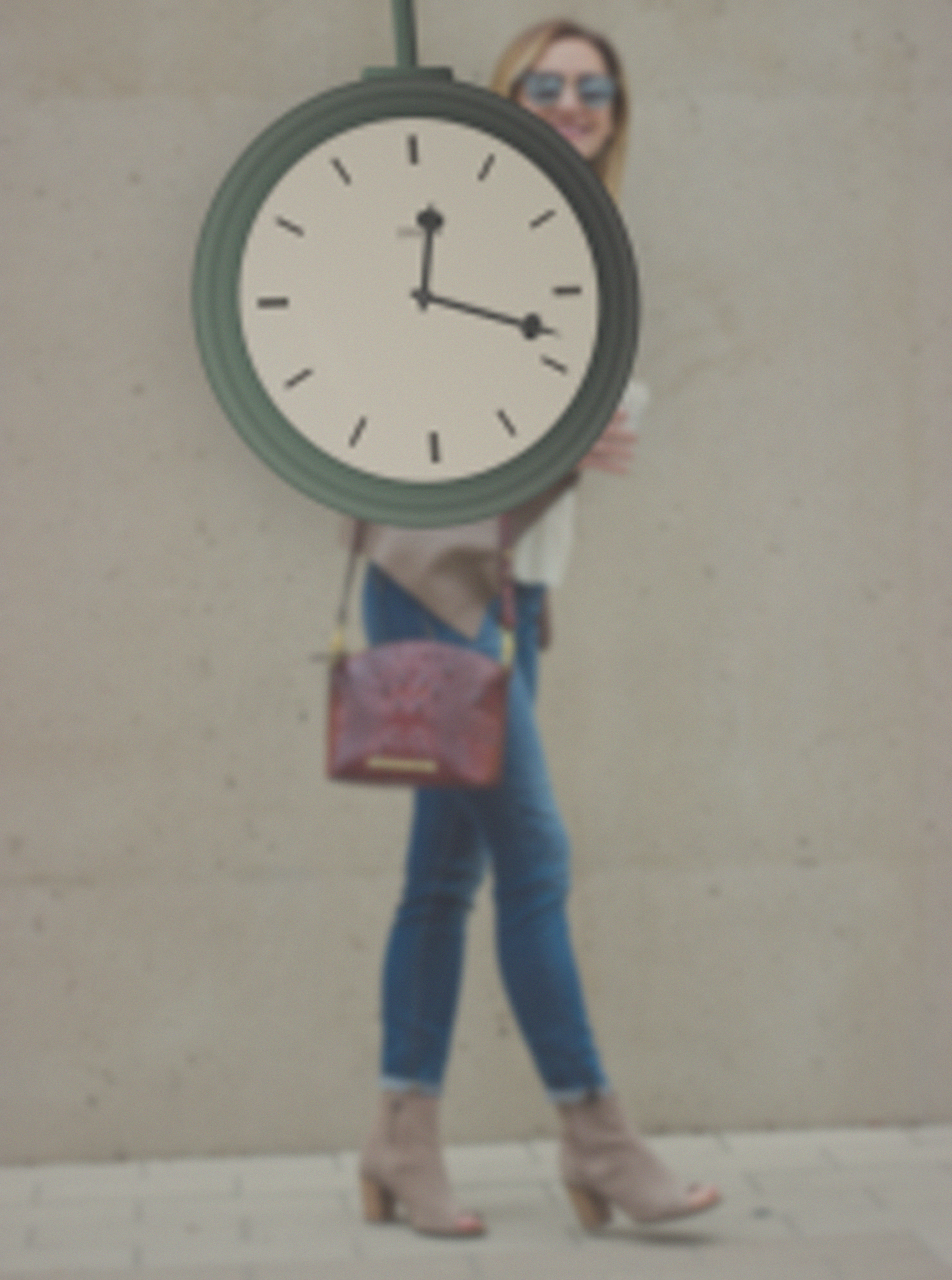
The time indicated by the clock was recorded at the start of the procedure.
12:18
